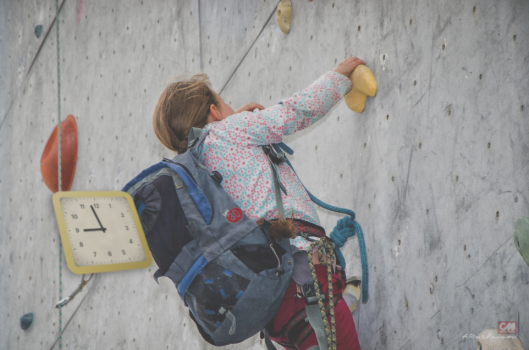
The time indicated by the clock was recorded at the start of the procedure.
8:58
